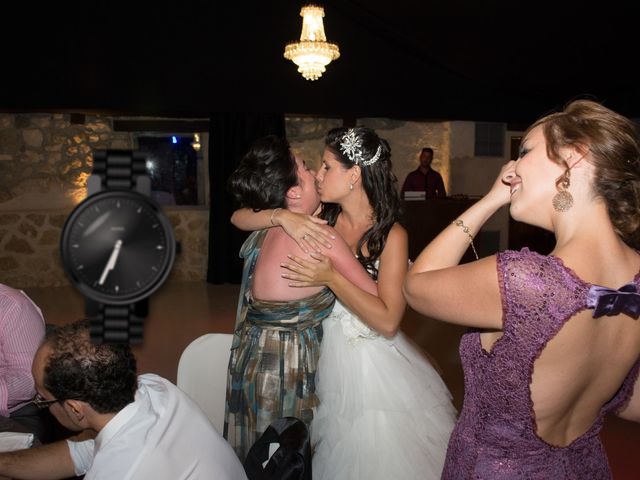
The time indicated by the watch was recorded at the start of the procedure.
6:34
